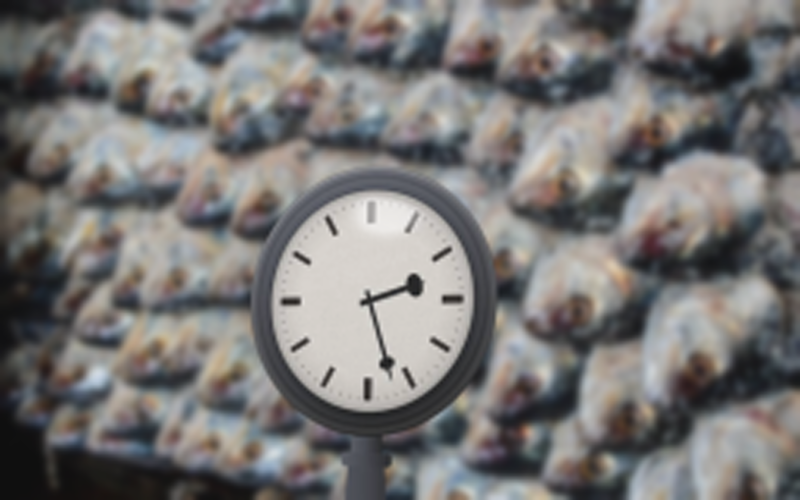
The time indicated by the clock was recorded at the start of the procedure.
2:27
